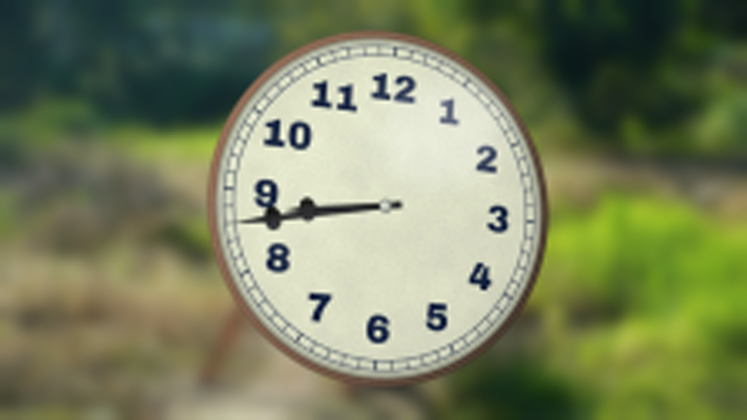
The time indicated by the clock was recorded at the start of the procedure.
8:43
